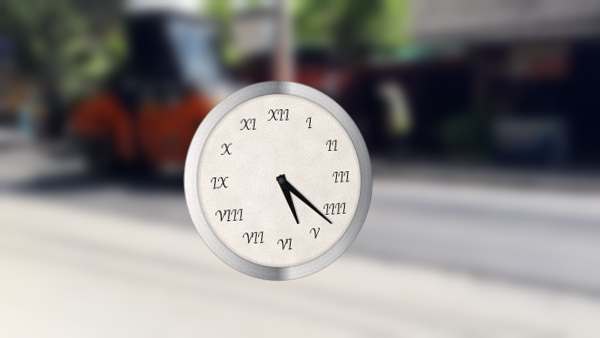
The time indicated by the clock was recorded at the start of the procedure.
5:22
